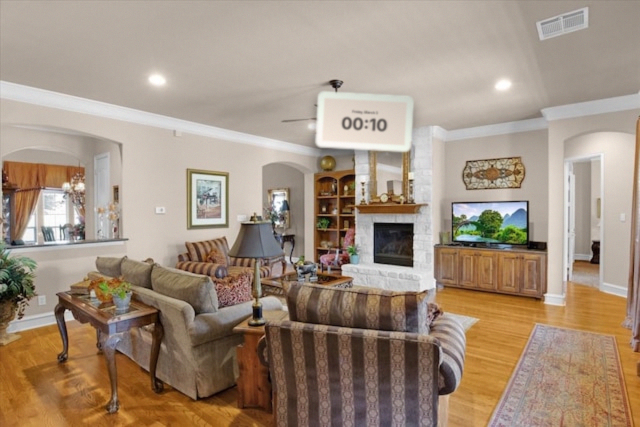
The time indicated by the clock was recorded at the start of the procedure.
0:10
